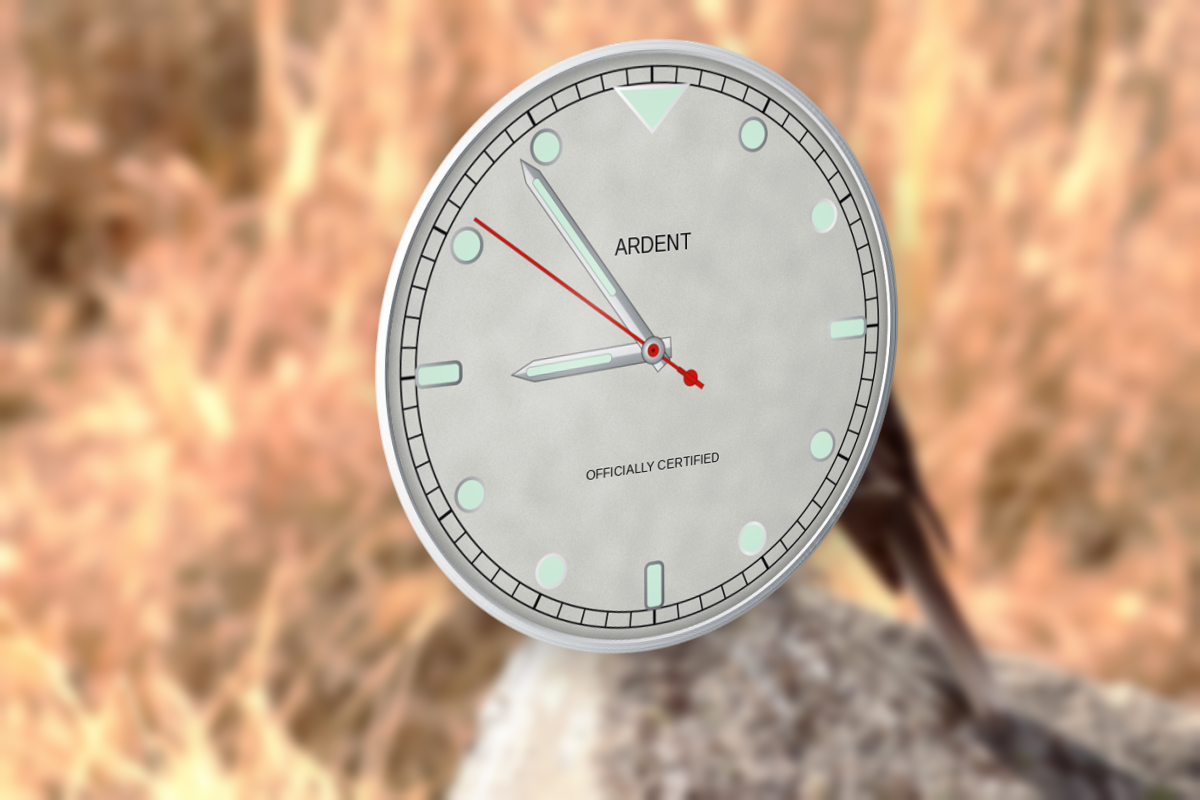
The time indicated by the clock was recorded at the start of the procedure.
8:53:51
